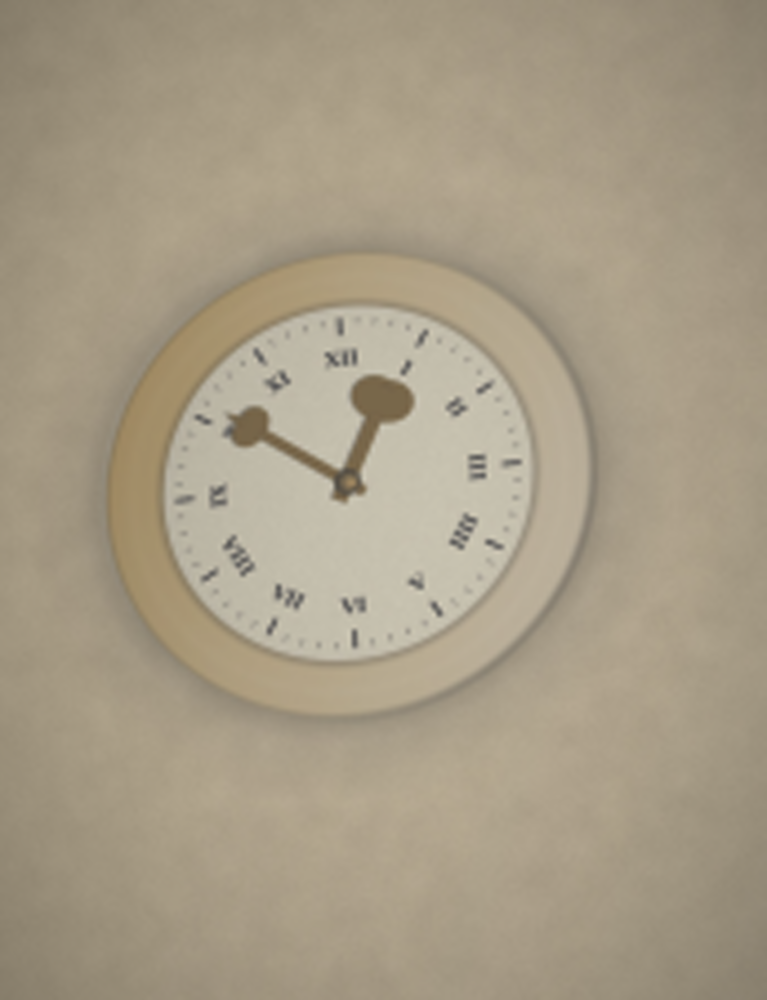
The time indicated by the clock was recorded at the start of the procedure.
12:51
